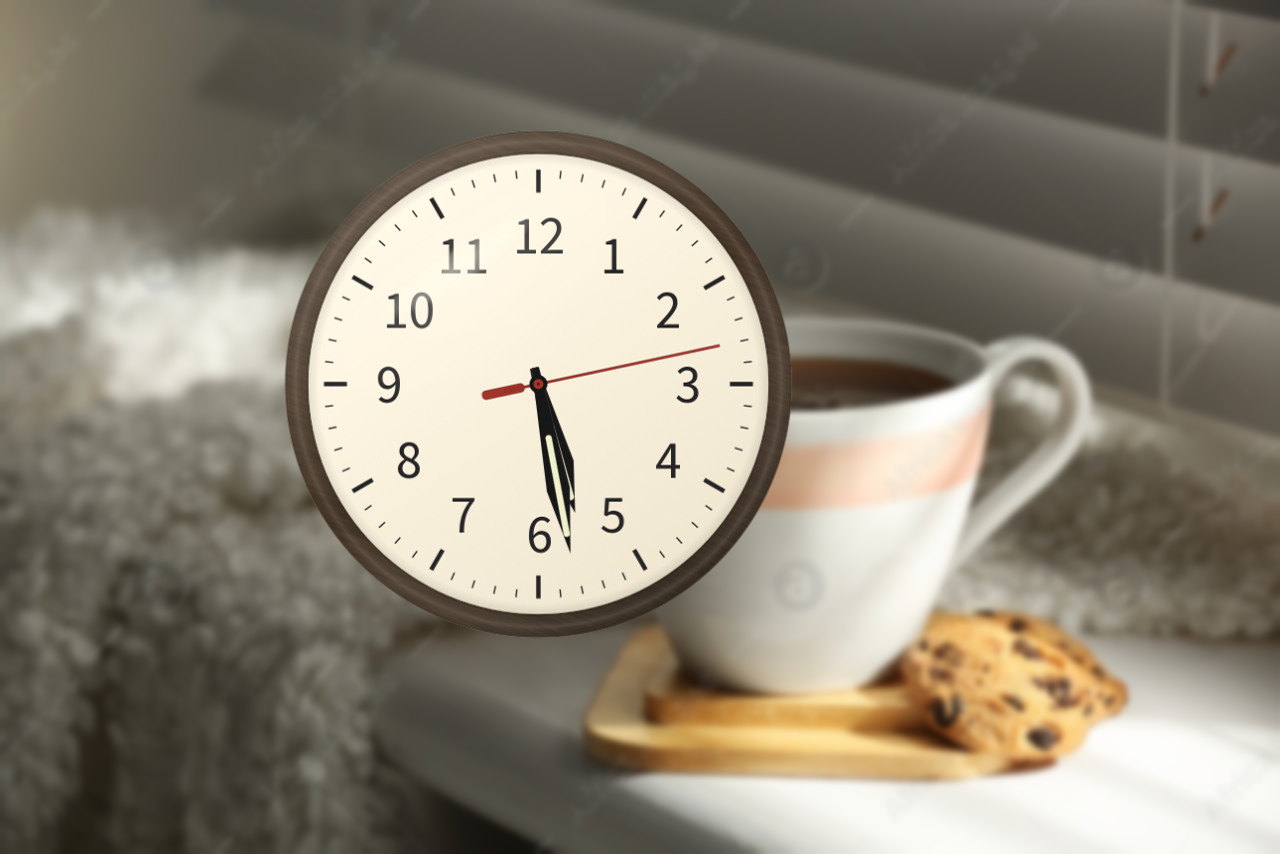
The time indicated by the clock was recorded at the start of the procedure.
5:28:13
